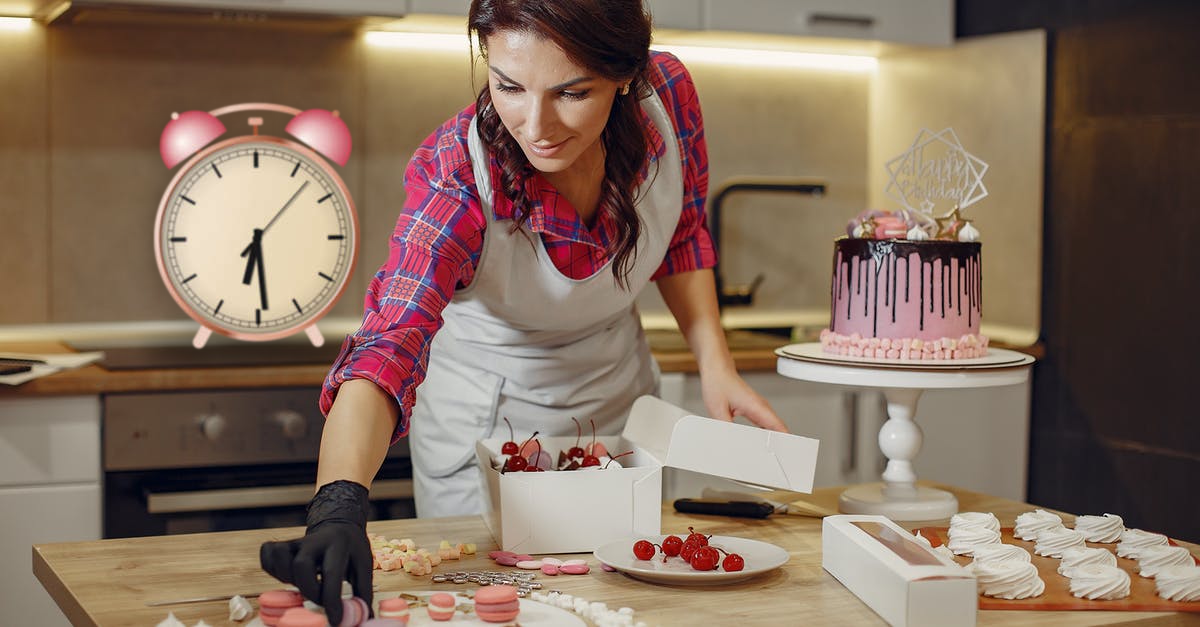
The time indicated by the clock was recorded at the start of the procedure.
6:29:07
